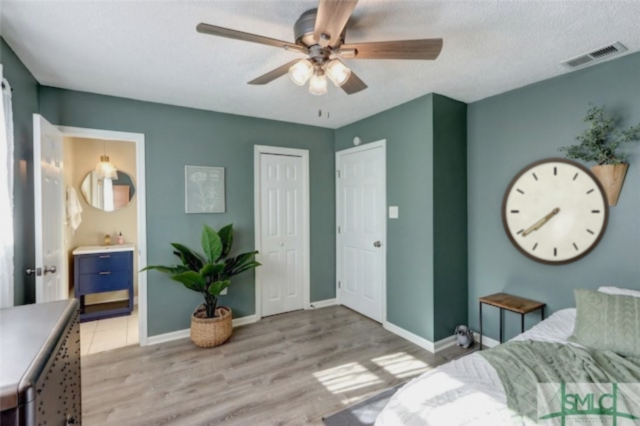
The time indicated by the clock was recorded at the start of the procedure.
7:39
